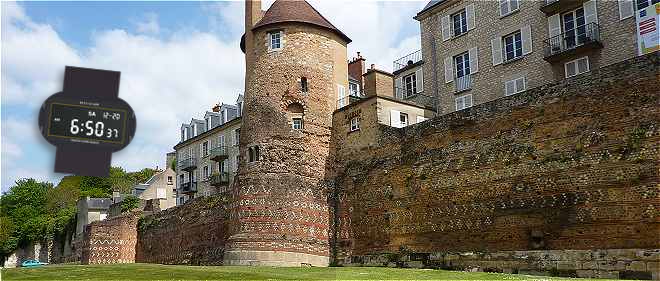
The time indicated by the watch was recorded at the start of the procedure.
6:50:37
